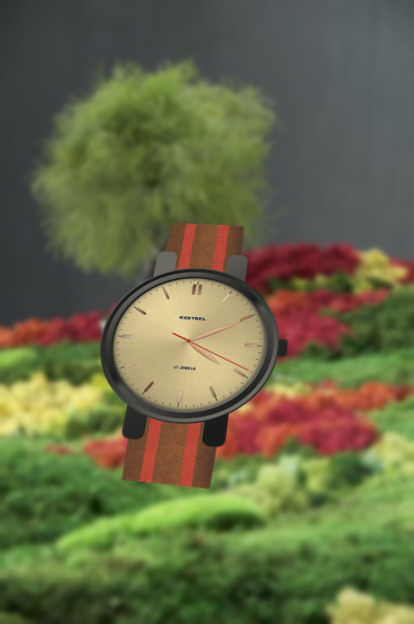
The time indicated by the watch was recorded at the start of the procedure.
4:10:19
